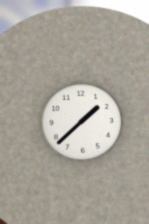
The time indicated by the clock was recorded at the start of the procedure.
1:38
